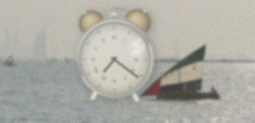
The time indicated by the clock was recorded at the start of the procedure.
7:21
